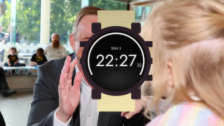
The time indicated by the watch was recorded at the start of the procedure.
22:27
